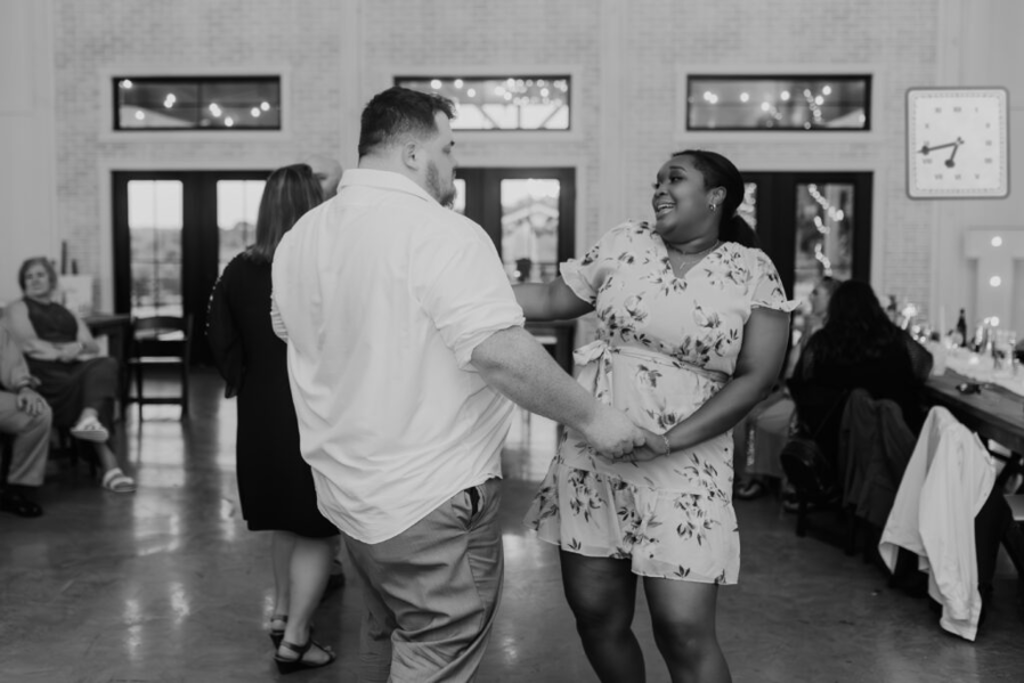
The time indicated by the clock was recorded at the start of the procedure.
6:43
